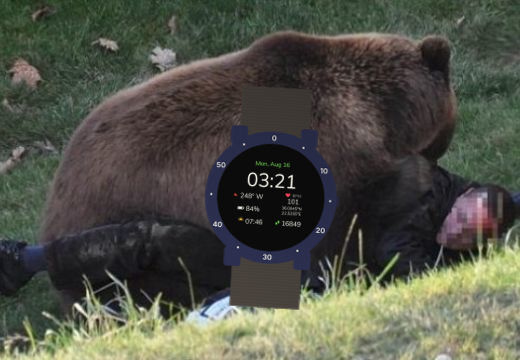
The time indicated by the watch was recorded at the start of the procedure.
3:21
